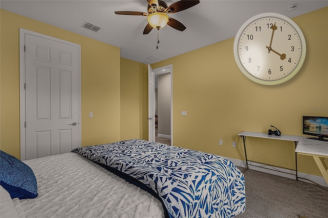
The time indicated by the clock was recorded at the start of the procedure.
4:02
